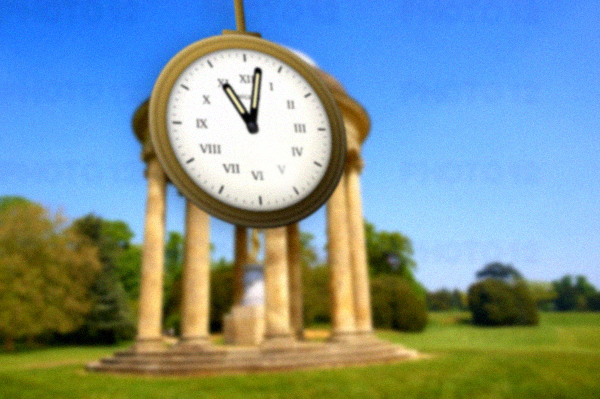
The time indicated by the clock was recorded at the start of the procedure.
11:02
